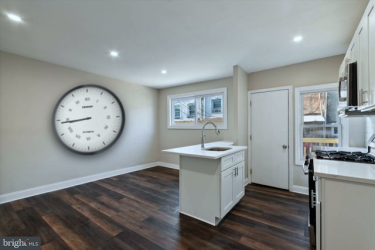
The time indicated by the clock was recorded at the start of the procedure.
8:44
